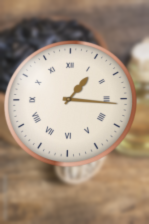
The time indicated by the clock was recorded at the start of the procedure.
1:16
